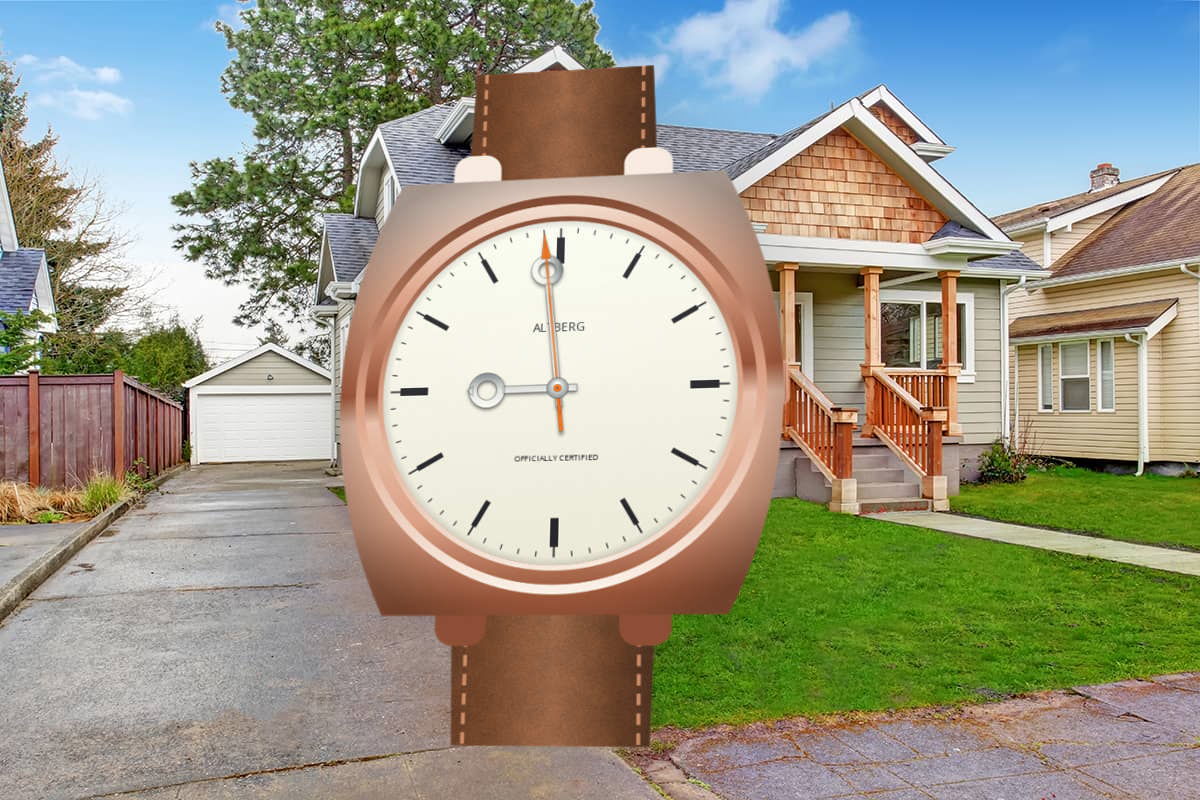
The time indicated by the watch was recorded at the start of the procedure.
8:58:59
